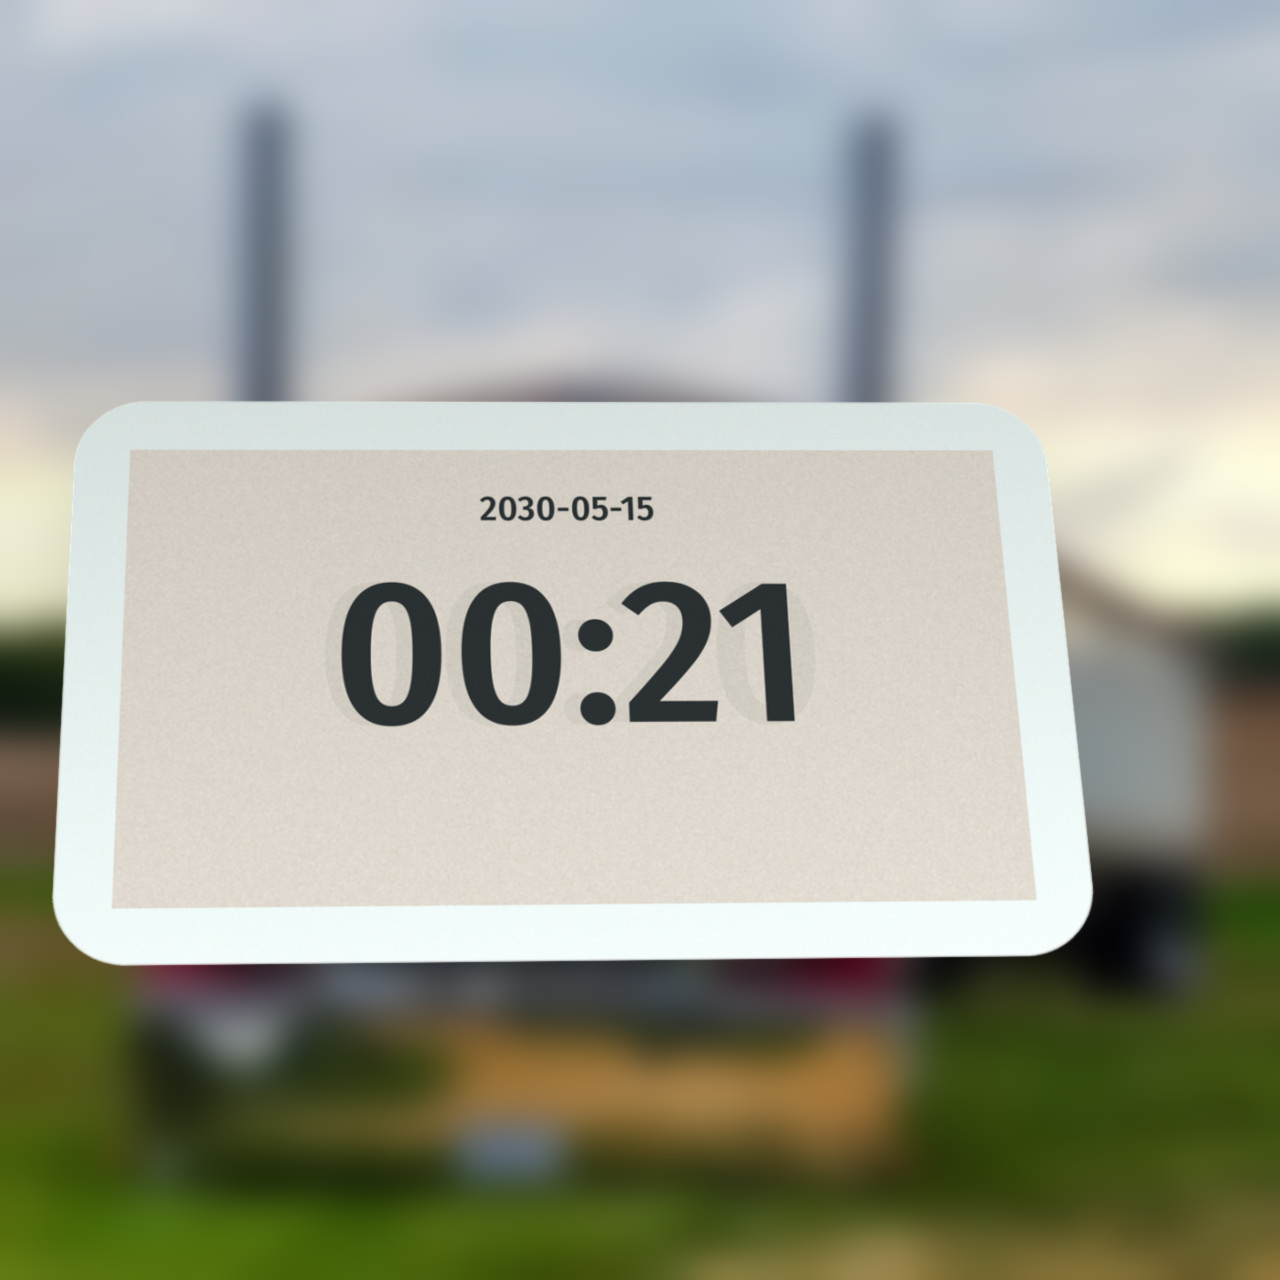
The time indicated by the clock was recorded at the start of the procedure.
0:21
